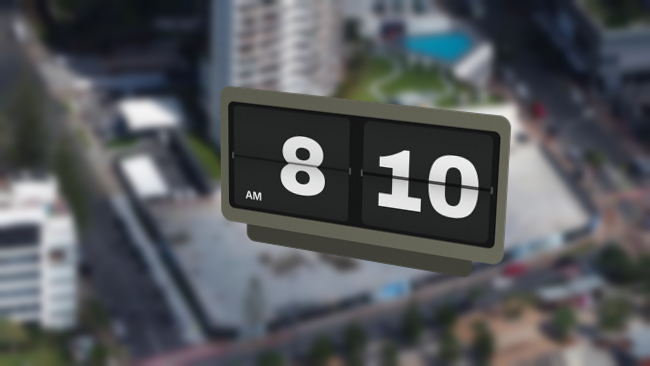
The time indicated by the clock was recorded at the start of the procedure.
8:10
